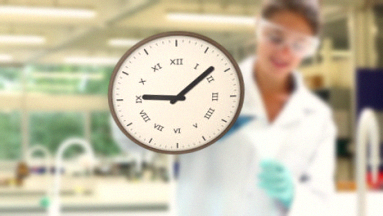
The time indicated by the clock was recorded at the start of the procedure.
9:08
